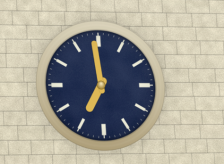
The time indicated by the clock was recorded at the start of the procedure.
6:59
